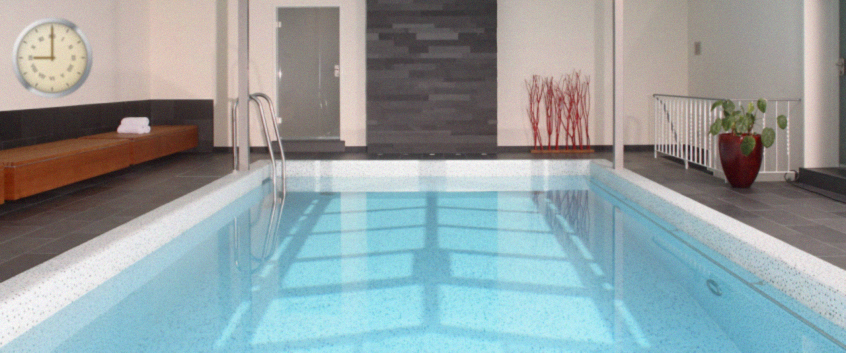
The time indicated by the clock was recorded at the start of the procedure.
9:00
